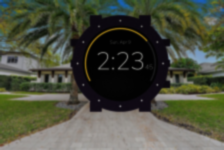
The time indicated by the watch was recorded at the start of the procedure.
2:23
